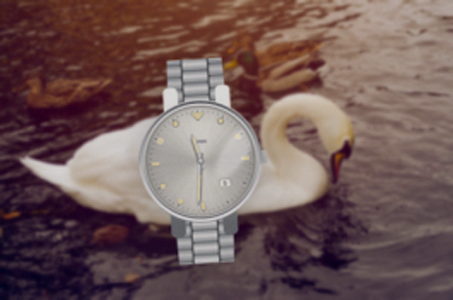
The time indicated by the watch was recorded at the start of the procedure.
11:31
